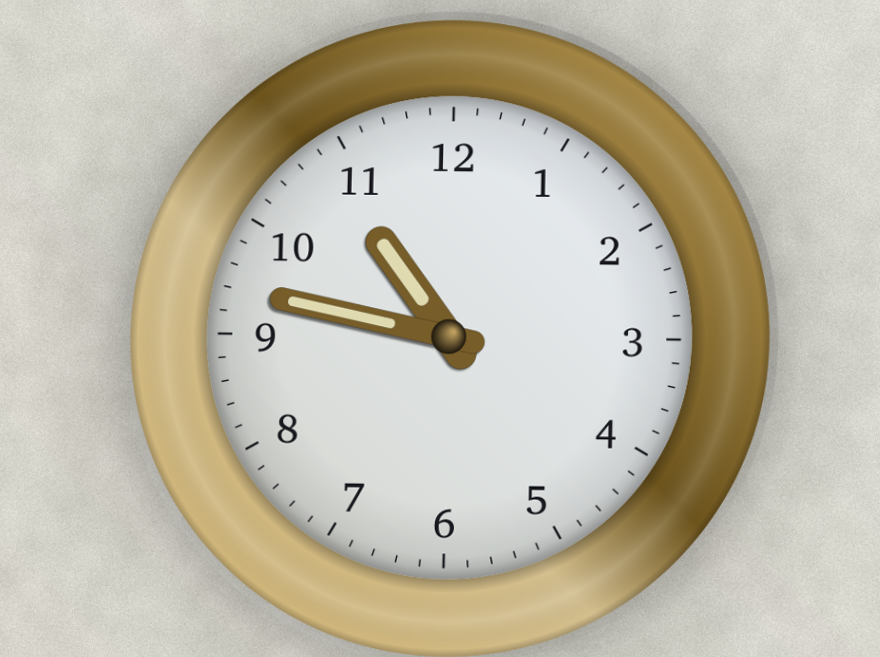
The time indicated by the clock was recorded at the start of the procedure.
10:47
